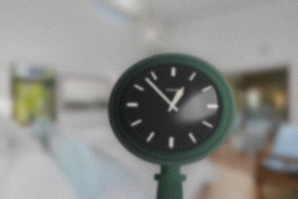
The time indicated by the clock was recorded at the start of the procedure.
12:53
